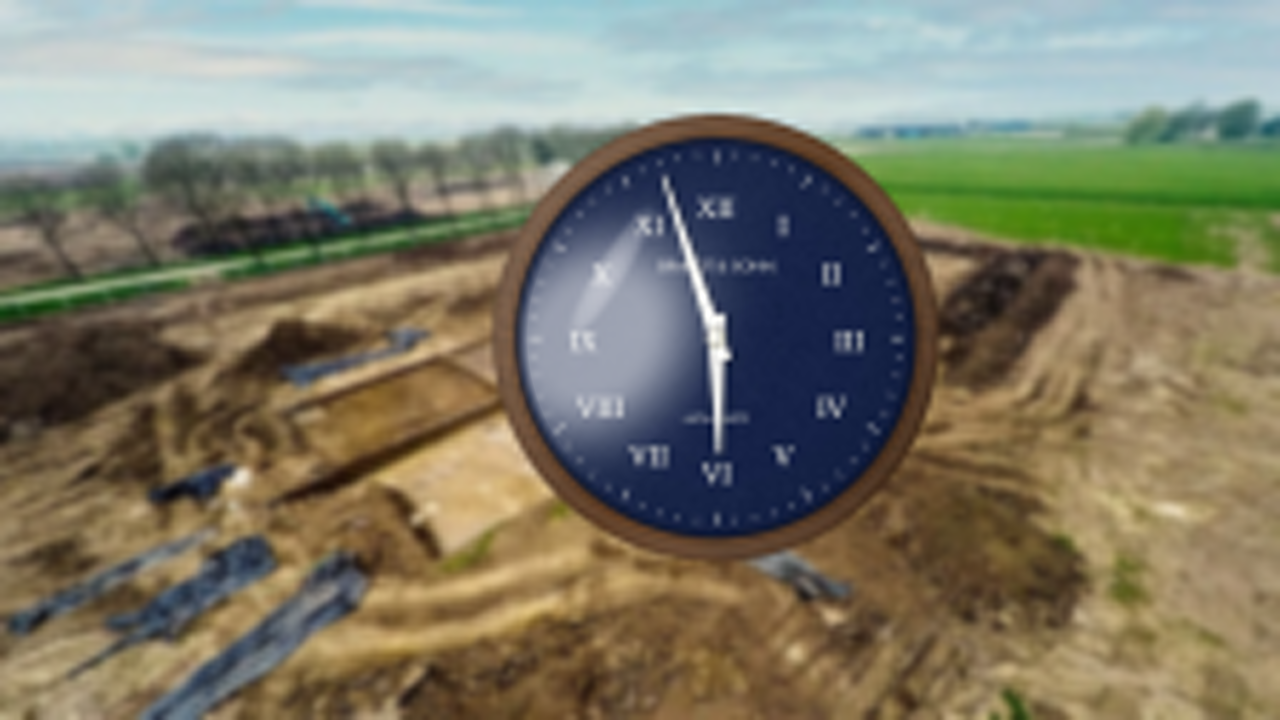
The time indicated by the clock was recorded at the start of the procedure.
5:57
